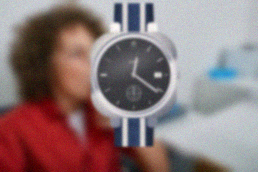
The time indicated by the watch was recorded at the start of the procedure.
12:21
